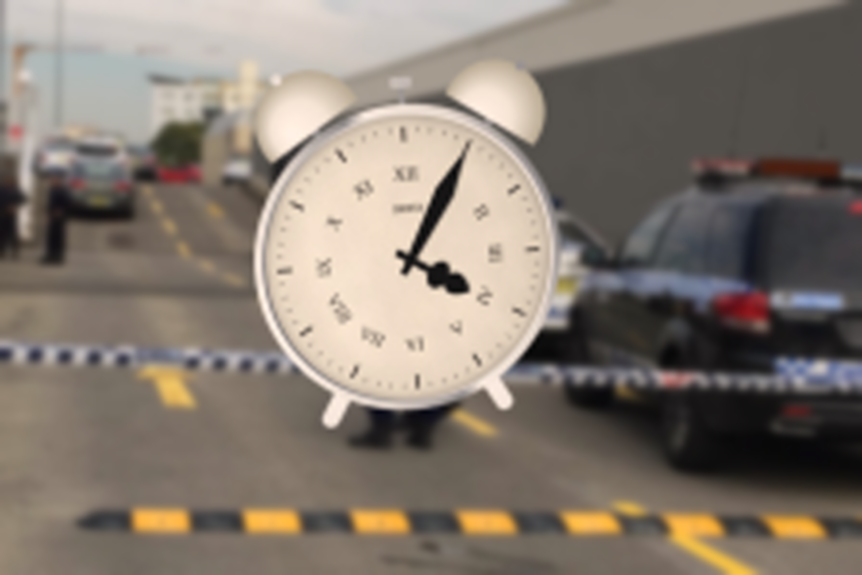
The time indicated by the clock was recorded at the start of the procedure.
4:05
